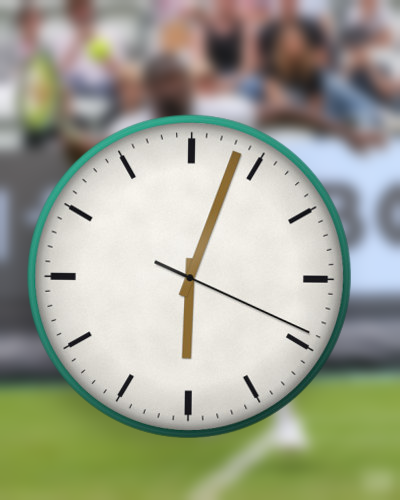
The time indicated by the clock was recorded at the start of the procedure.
6:03:19
